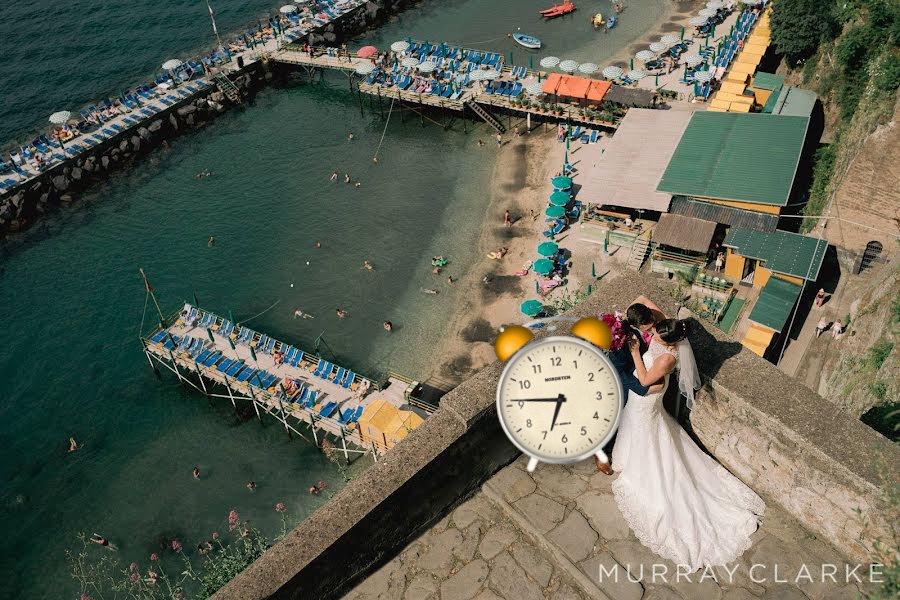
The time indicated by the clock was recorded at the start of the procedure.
6:46
